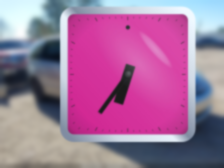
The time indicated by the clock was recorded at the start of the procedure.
6:36
